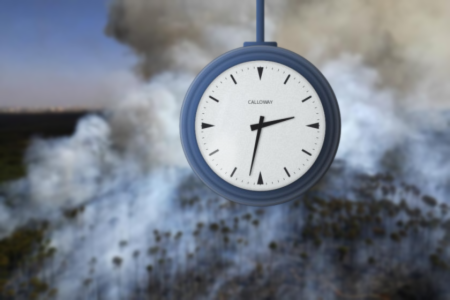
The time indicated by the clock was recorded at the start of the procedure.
2:32
